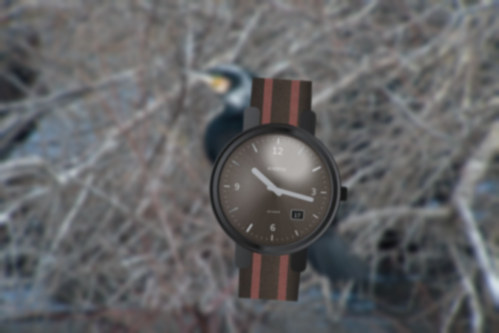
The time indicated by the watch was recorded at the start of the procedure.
10:17
